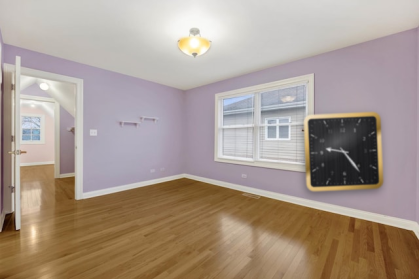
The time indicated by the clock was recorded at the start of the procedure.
9:24
